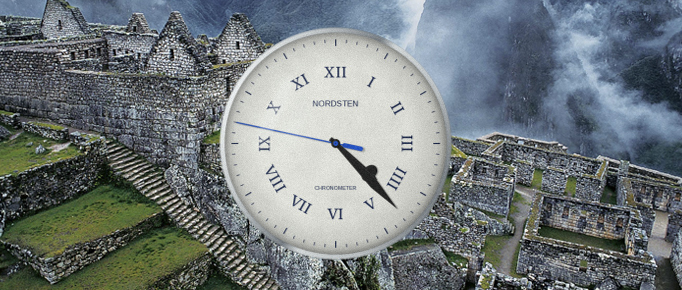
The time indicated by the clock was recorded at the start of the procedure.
4:22:47
